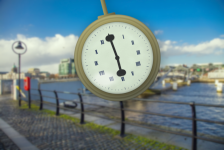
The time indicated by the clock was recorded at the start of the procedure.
5:59
